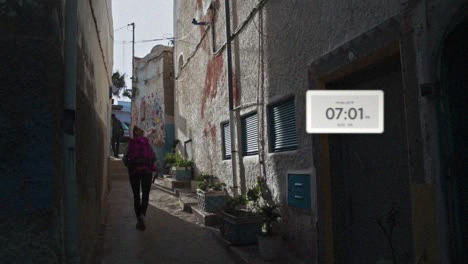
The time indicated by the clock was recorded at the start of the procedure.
7:01
